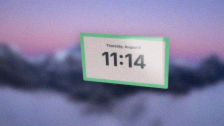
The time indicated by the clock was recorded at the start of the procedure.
11:14
